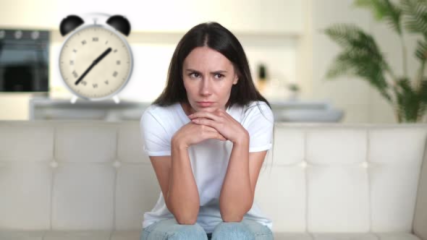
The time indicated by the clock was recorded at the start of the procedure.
1:37
